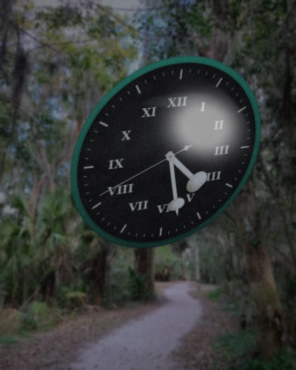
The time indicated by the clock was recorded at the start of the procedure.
4:27:41
